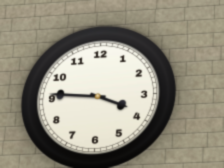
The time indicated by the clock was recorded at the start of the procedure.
3:46
